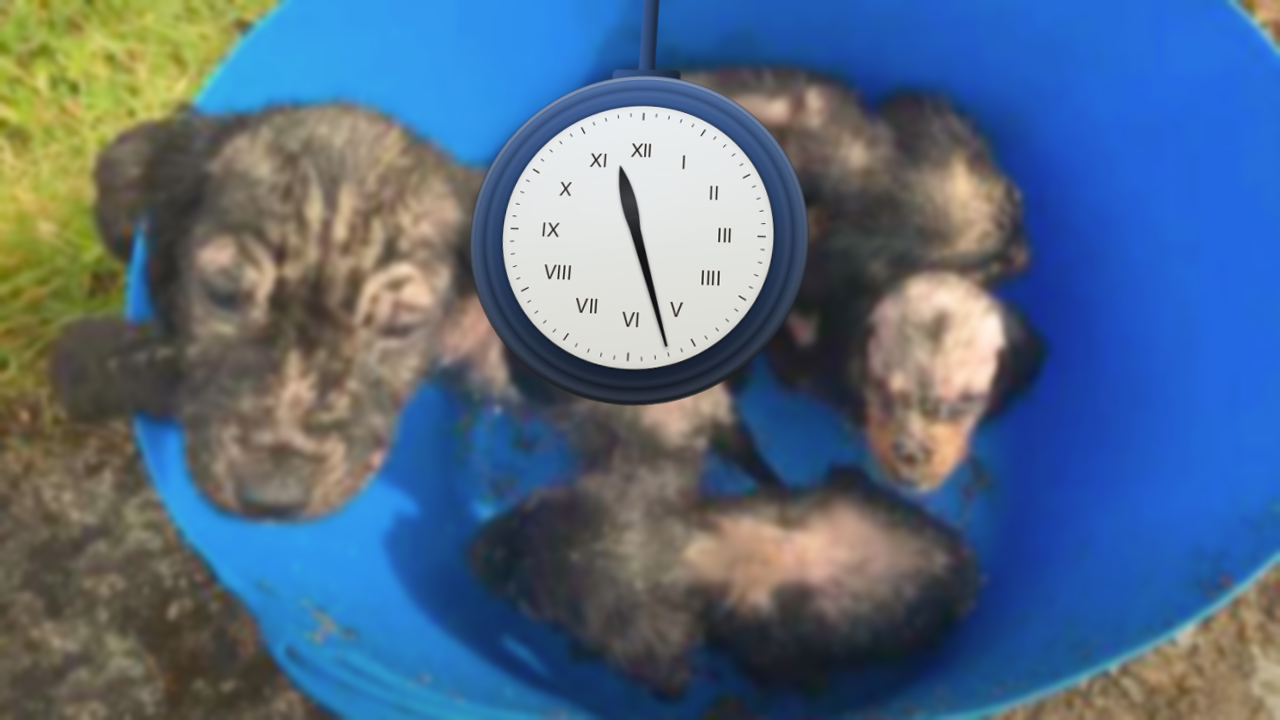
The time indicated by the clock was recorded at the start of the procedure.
11:27
